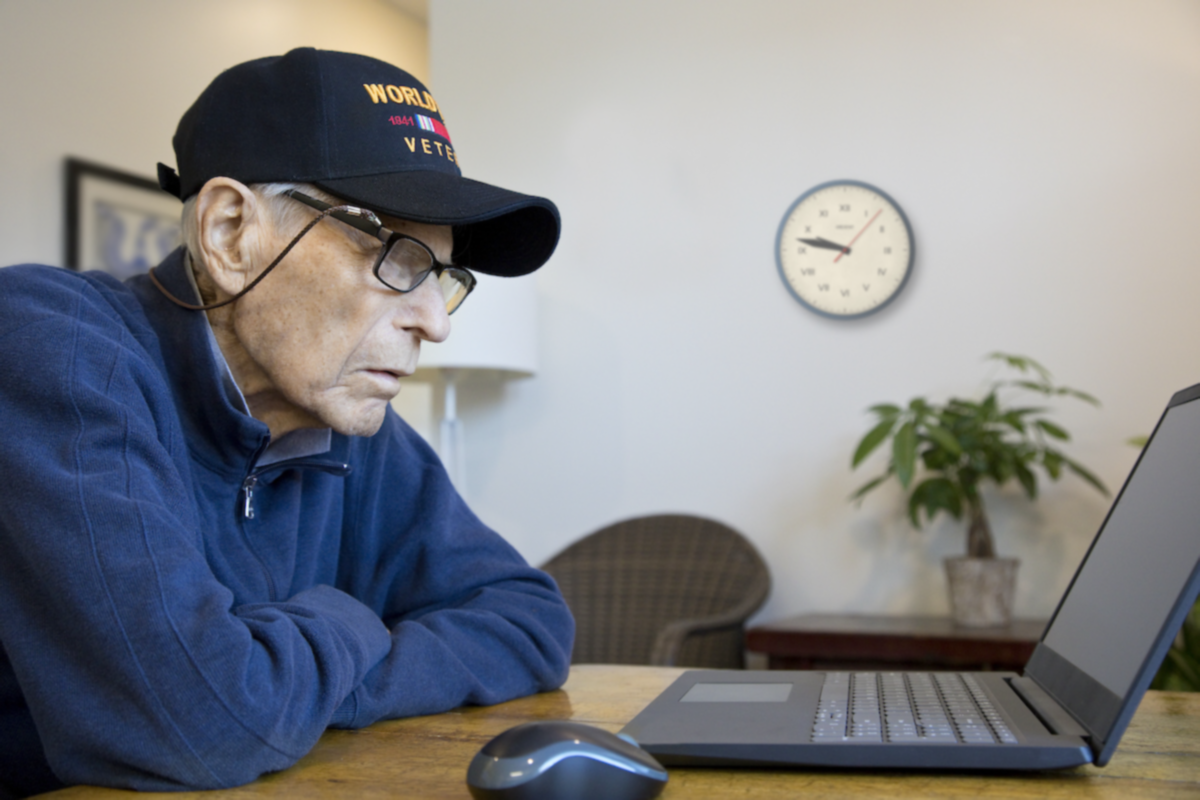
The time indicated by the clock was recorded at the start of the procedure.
9:47:07
